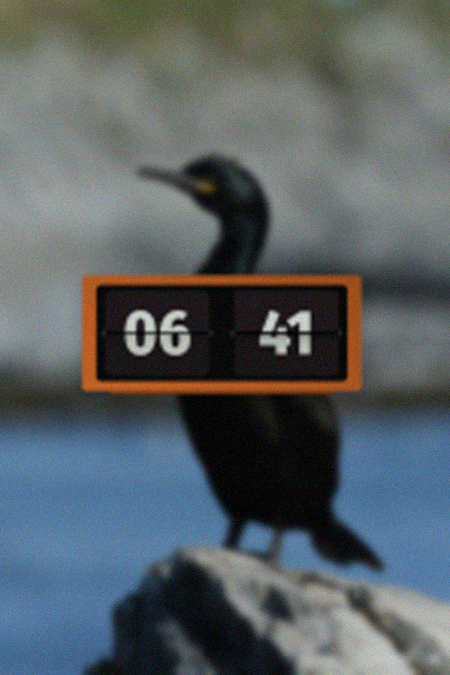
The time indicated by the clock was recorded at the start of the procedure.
6:41
